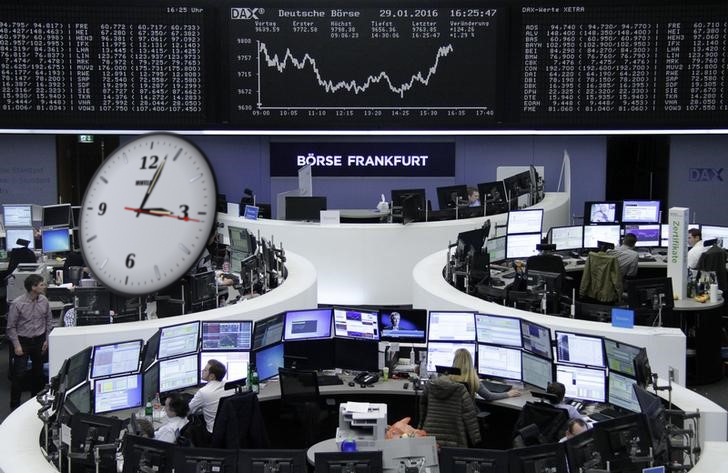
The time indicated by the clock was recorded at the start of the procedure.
3:03:16
